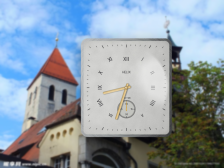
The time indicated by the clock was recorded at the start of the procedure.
8:33
